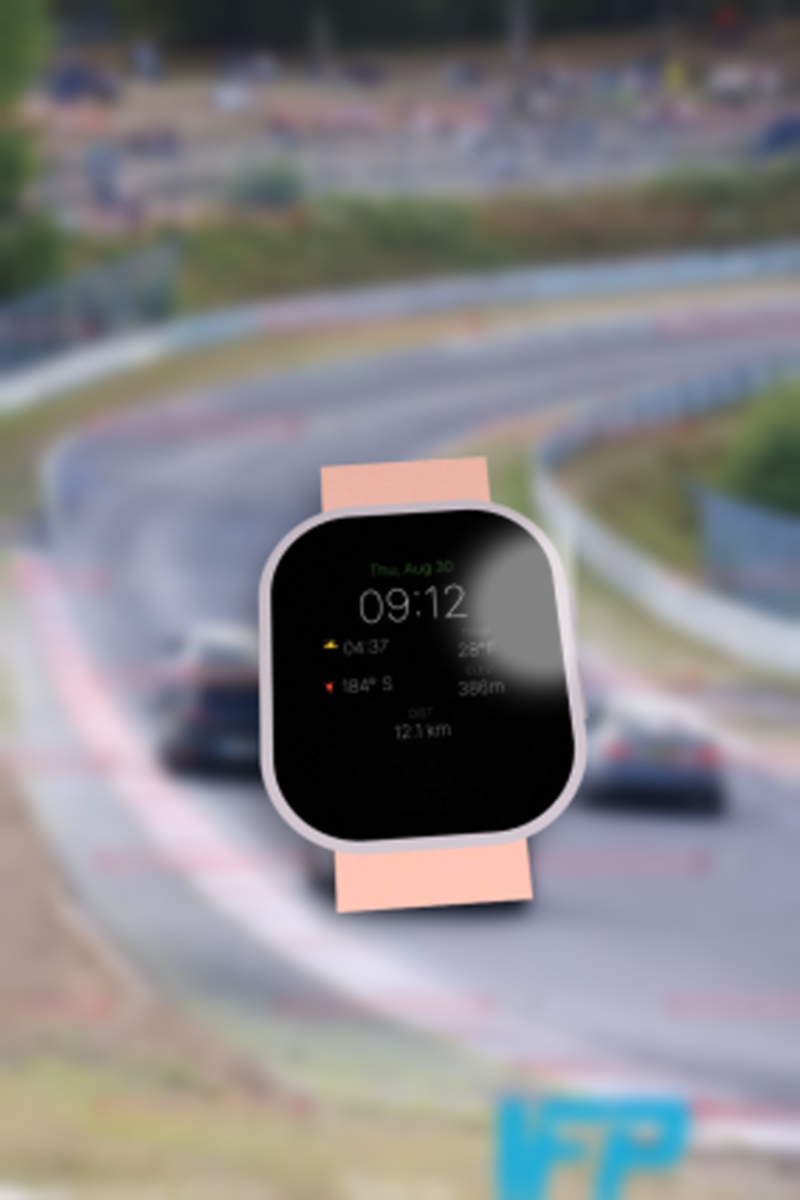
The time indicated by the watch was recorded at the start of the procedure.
9:12
